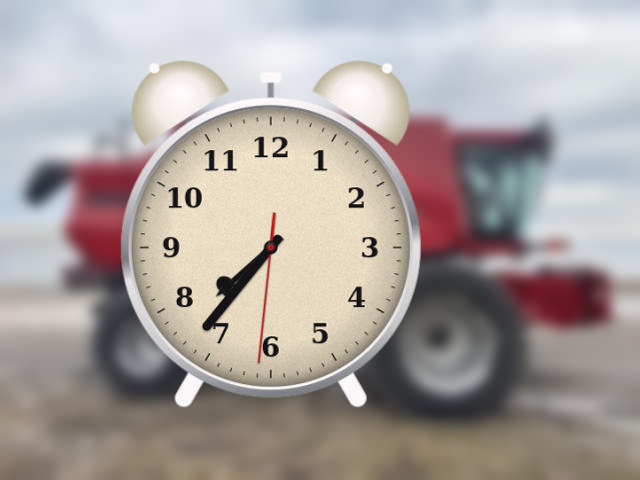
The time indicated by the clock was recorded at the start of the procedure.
7:36:31
